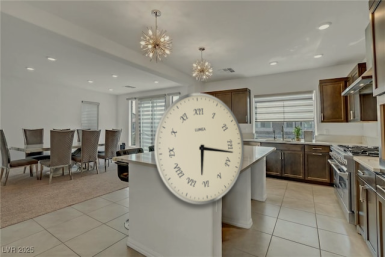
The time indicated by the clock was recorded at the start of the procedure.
6:17
